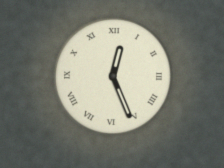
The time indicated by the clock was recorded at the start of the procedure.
12:26
